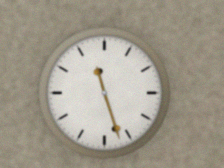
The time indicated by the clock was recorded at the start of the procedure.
11:27
